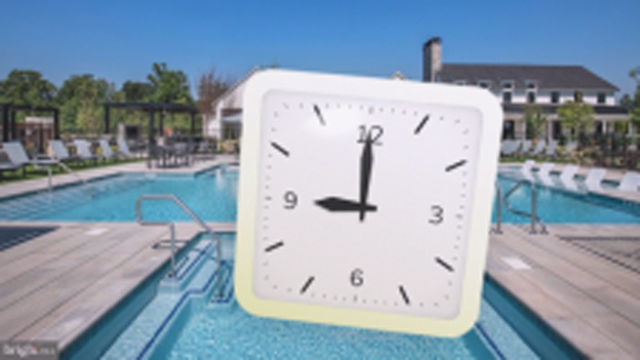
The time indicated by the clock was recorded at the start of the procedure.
9:00
